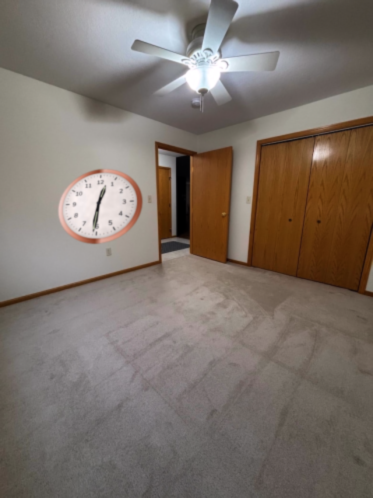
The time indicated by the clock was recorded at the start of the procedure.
12:31
